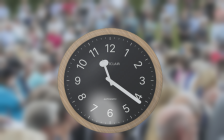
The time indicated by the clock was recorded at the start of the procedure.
11:21
